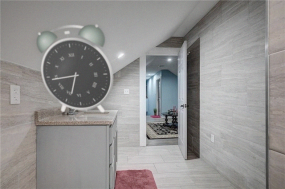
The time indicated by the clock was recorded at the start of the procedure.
6:44
